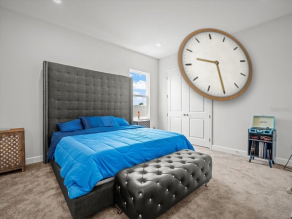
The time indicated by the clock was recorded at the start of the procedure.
9:30
